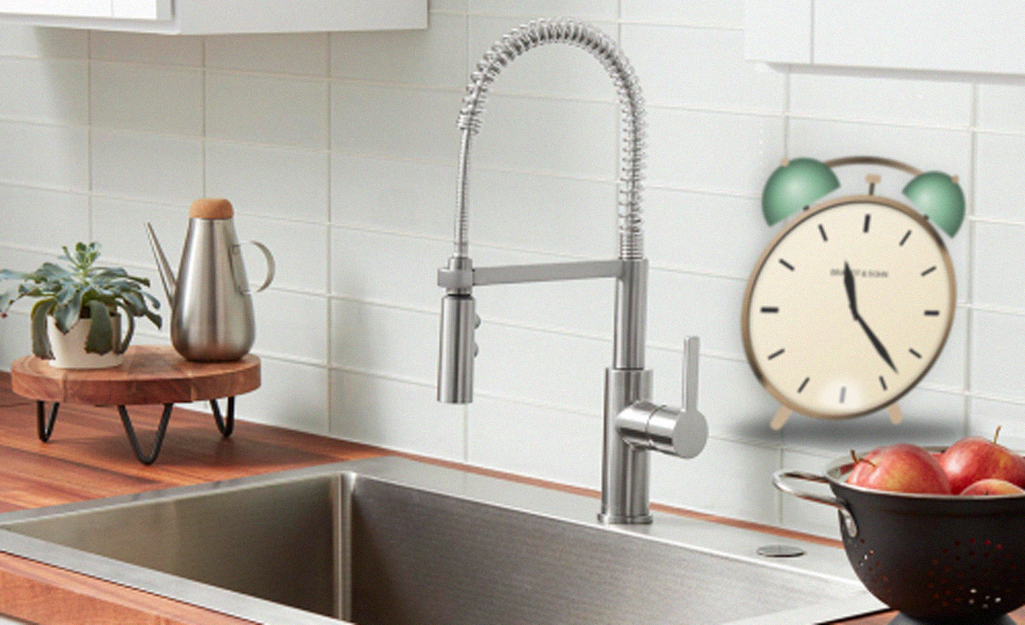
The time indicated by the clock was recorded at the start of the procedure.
11:23
